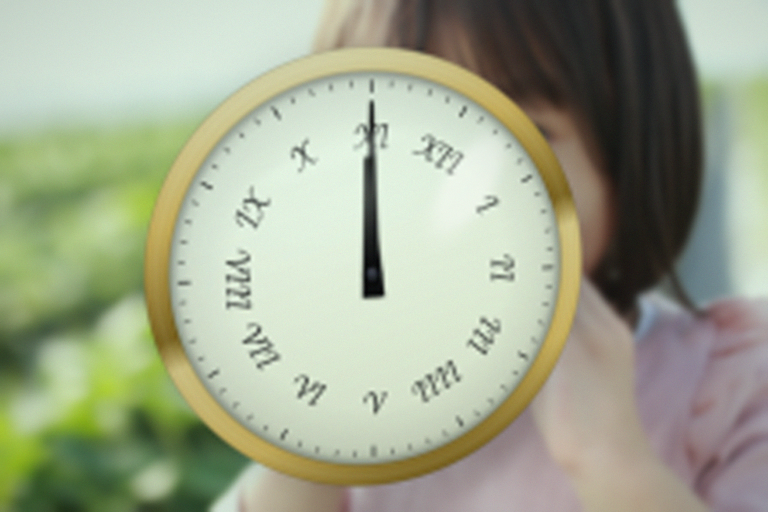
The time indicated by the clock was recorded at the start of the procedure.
10:55
